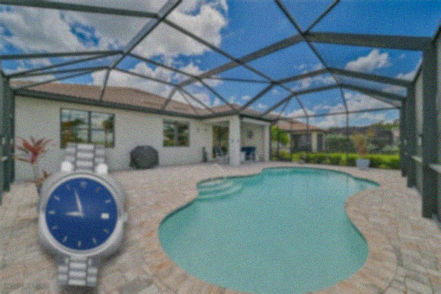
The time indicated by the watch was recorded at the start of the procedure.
8:57
